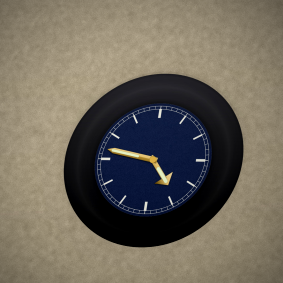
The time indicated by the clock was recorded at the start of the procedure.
4:47
